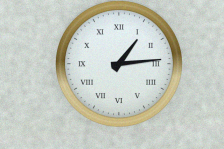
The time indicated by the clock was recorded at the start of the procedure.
1:14
